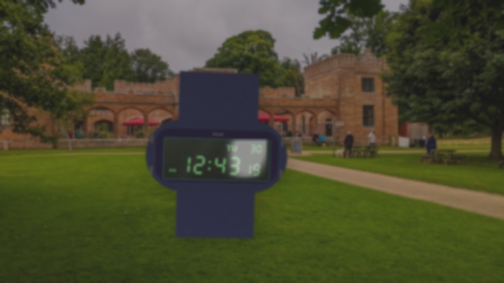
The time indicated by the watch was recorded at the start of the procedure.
12:43:19
